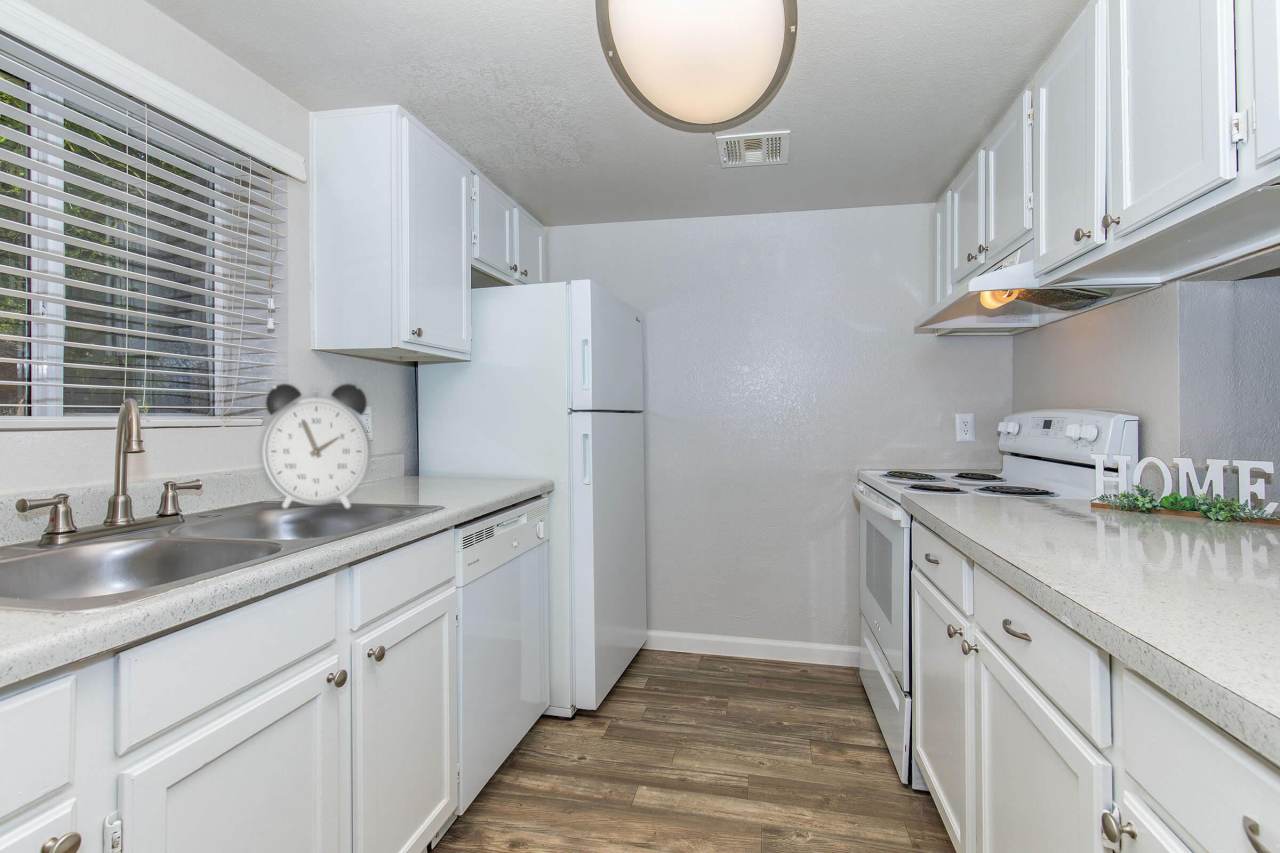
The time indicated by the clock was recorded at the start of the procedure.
1:56
